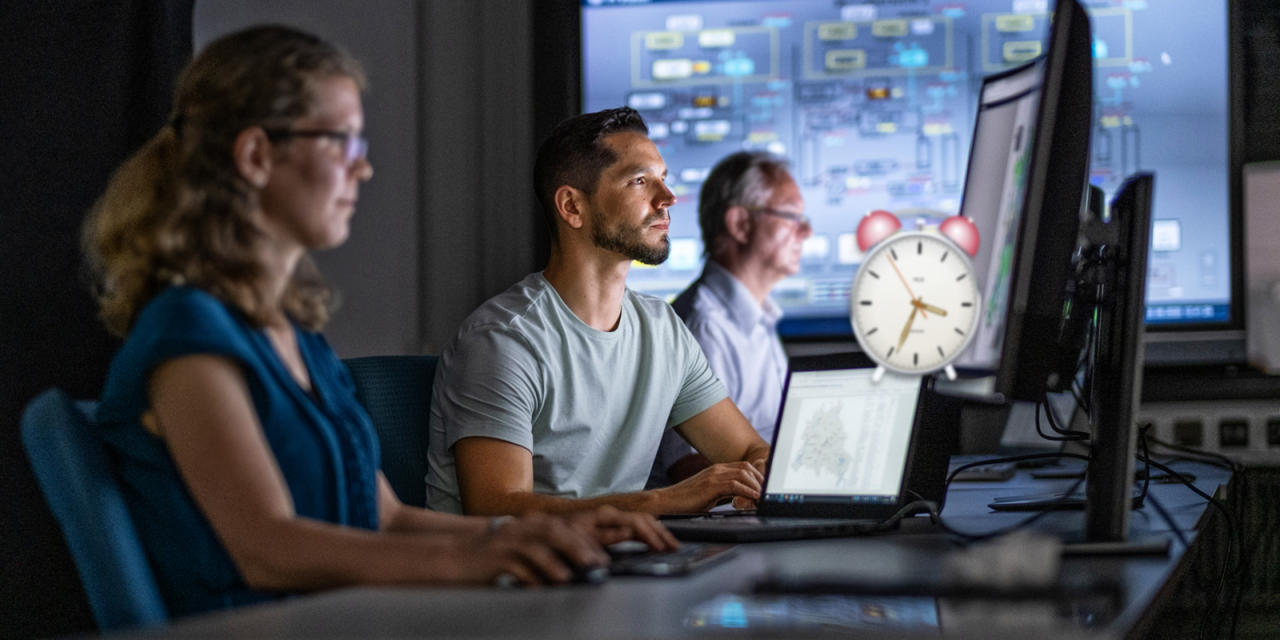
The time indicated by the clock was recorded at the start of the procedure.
3:33:54
